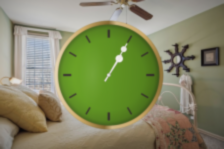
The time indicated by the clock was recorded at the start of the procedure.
1:05
